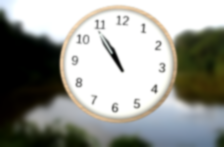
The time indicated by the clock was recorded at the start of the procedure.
10:54
